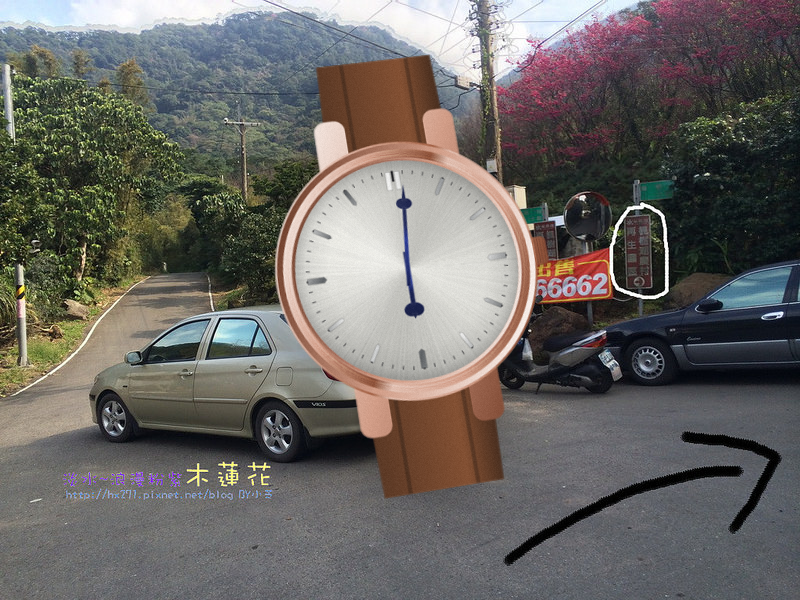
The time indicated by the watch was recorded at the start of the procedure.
6:01
